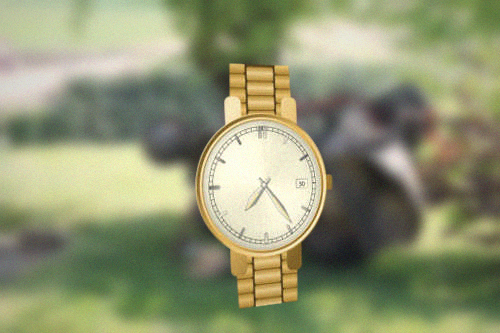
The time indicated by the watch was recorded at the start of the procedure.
7:24
